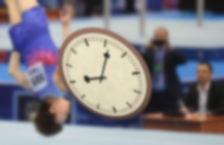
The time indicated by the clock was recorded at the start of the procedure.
9:06
